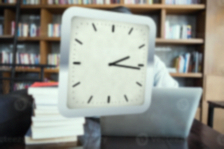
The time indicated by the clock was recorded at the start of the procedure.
2:16
